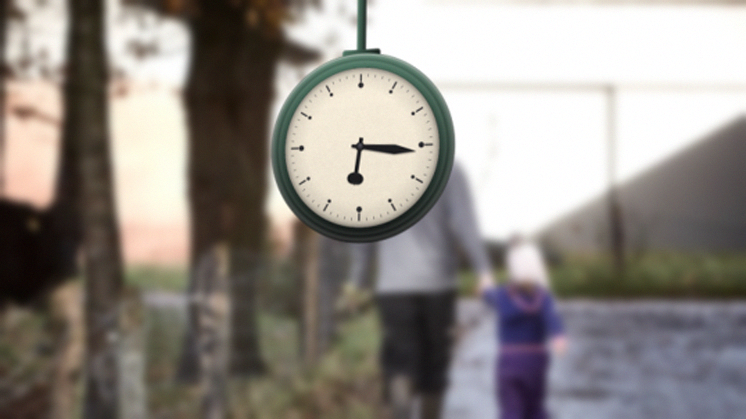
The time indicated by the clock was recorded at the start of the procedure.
6:16
